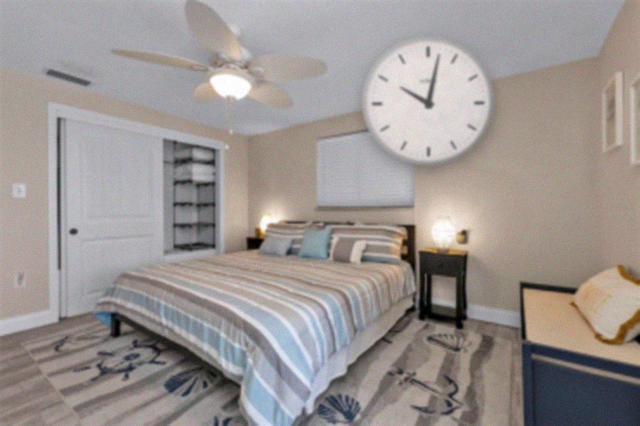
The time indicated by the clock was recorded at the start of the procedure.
10:02
